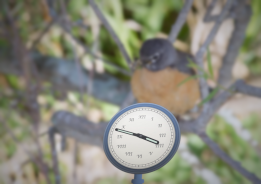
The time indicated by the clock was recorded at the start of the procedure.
3:48
